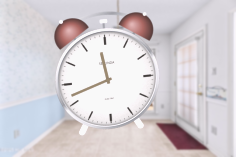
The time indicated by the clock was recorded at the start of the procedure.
11:42
